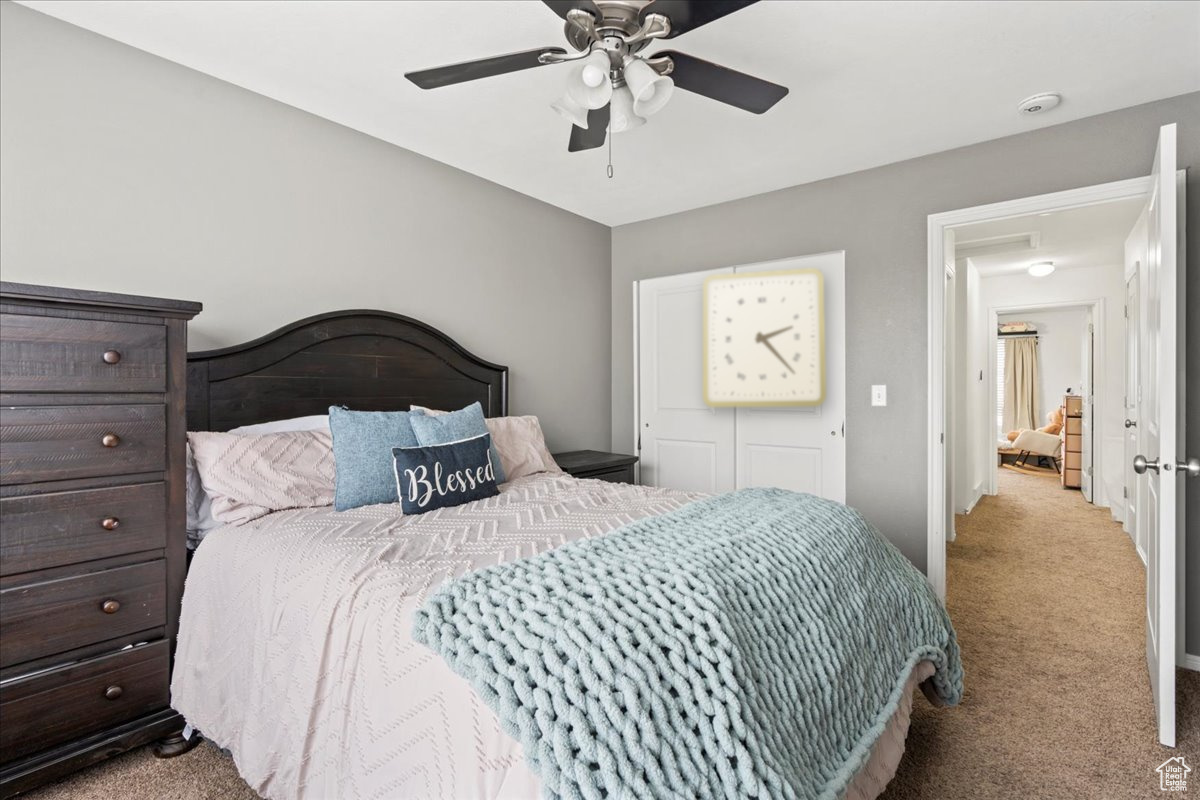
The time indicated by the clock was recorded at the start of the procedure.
2:23
